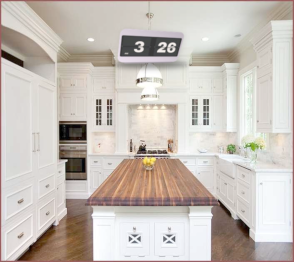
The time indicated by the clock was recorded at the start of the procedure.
3:26
